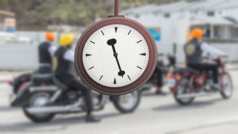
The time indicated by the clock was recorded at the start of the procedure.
11:27
